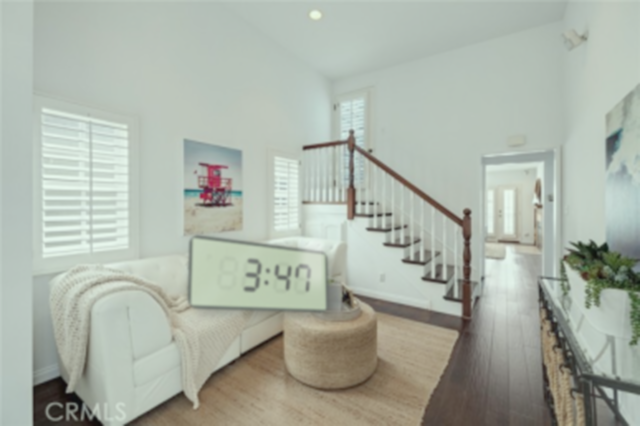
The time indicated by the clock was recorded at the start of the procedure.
3:47
